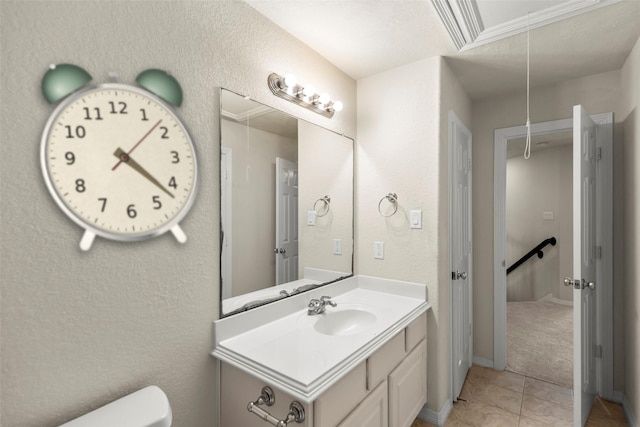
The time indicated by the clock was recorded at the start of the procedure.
4:22:08
